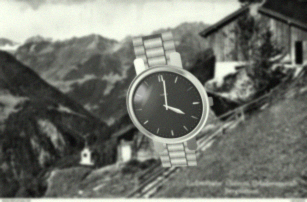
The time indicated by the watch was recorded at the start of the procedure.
4:01
